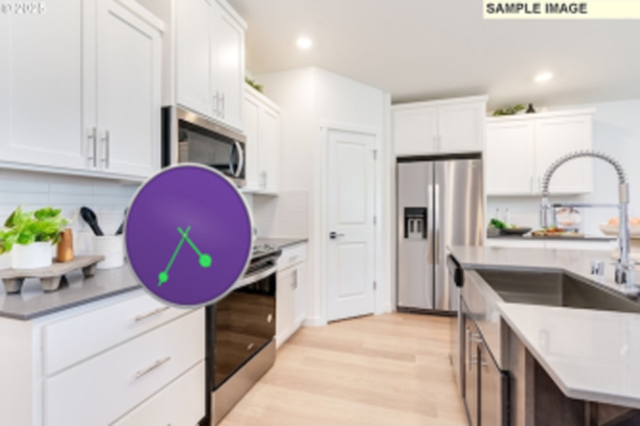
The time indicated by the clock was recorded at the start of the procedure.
4:35
